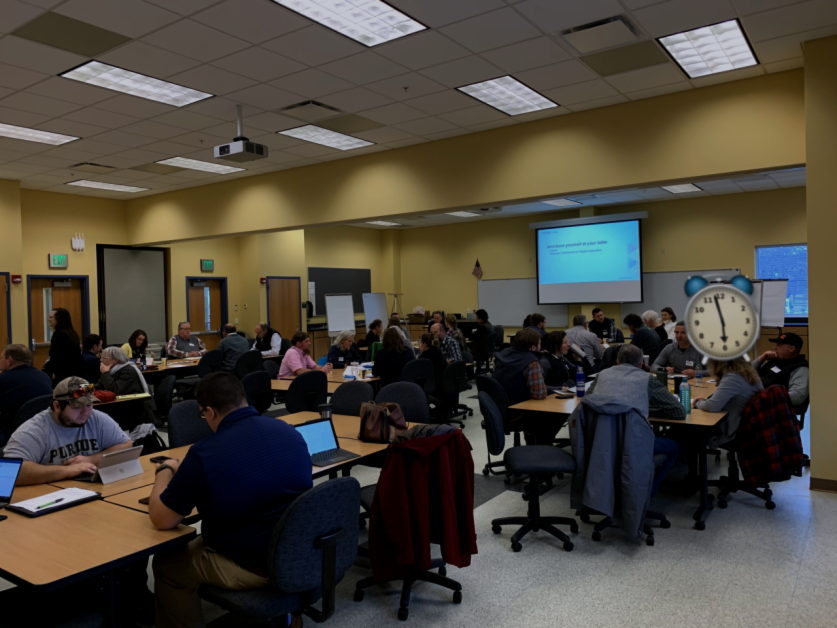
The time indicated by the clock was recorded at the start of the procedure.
5:58
